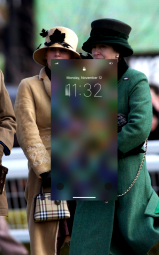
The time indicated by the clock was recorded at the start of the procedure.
11:32
